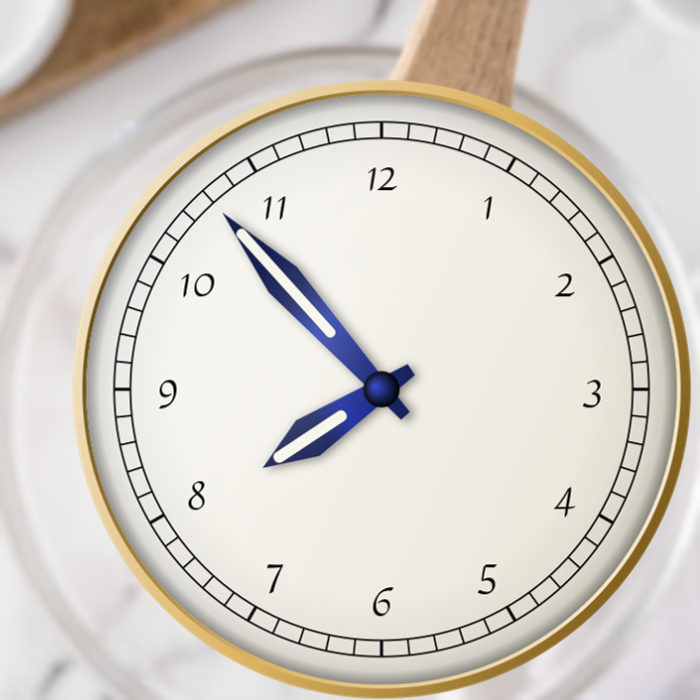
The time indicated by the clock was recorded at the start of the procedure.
7:53
